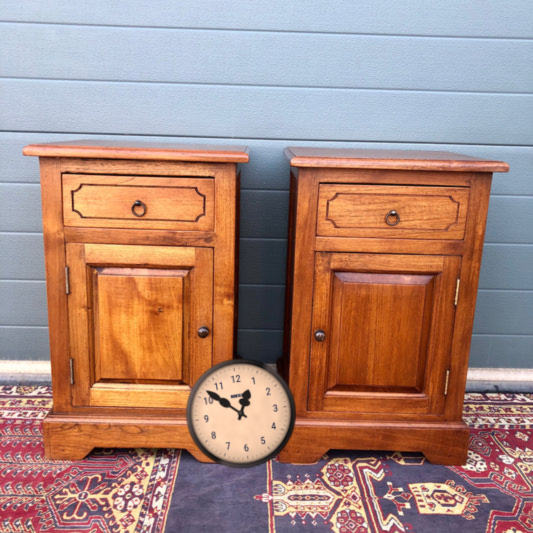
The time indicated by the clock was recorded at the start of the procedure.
12:52
